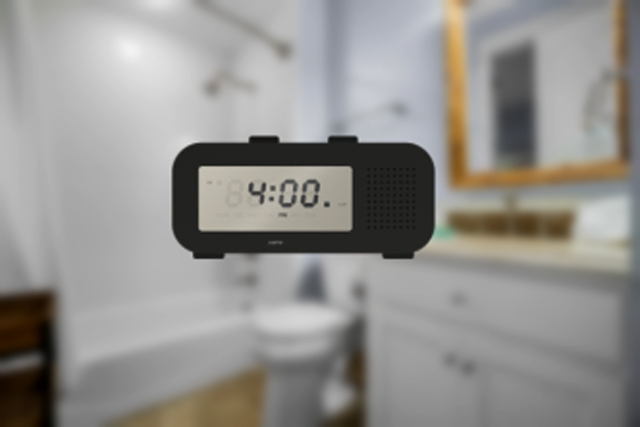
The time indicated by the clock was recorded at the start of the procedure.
4:00
